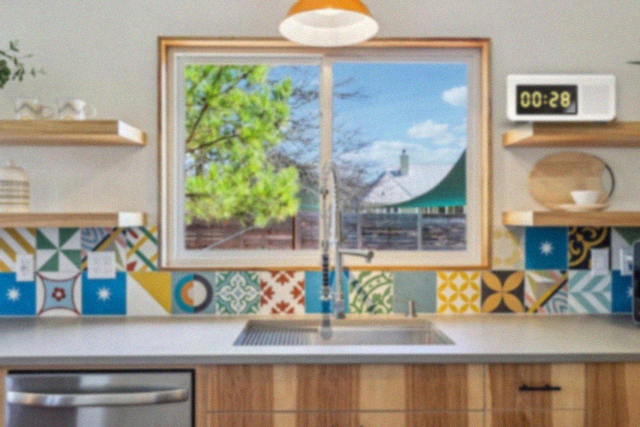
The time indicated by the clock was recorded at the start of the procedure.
0:28
